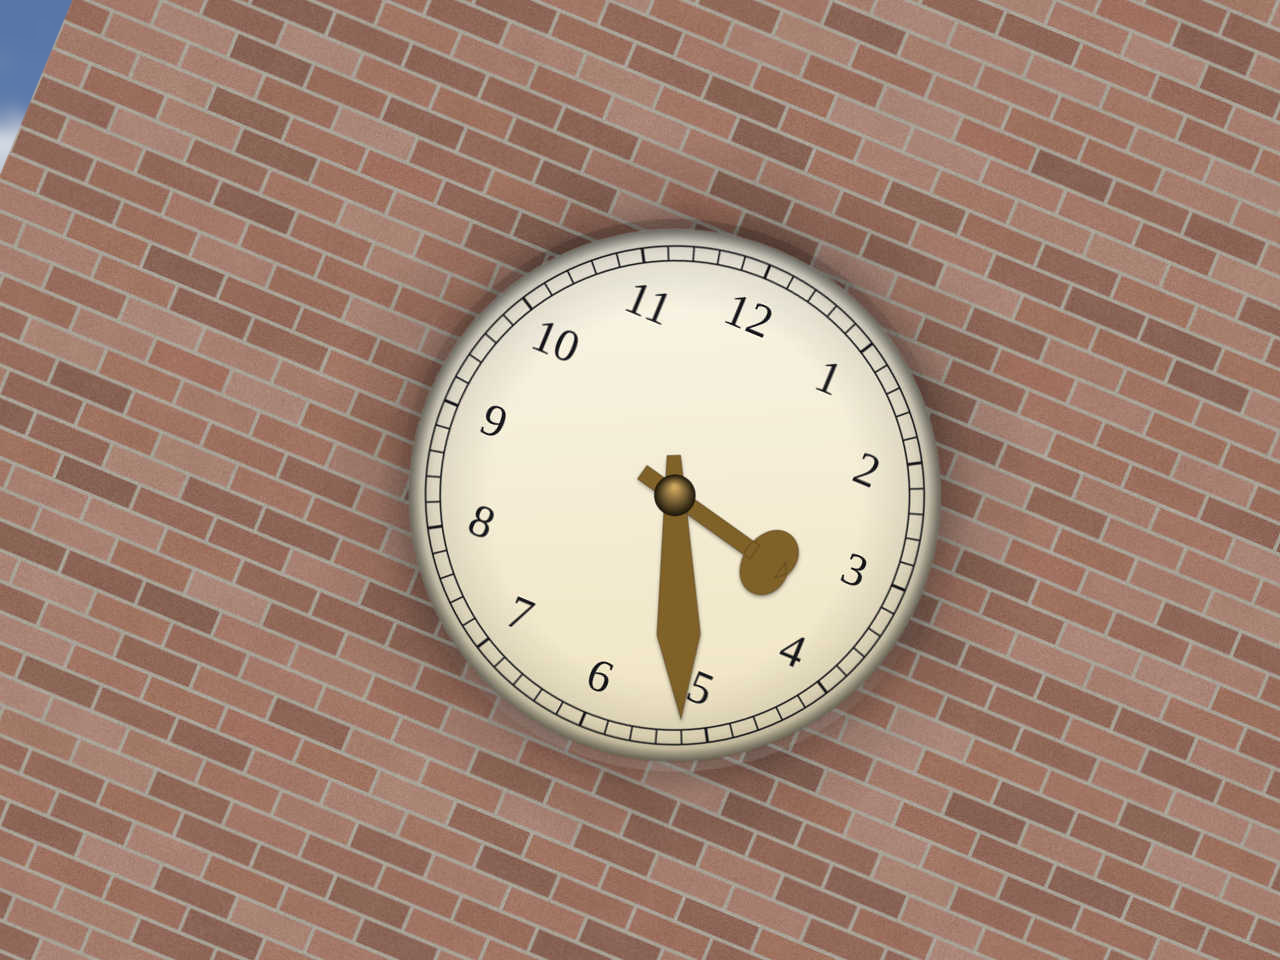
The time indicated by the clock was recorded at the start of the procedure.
3:26
